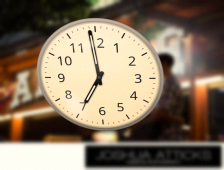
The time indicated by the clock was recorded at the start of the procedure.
6:59
